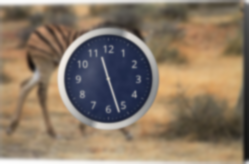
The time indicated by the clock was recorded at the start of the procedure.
11:27
